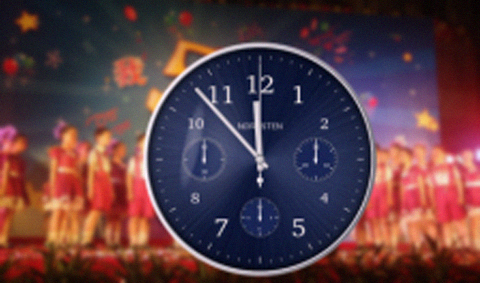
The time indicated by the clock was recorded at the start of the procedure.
11:53
